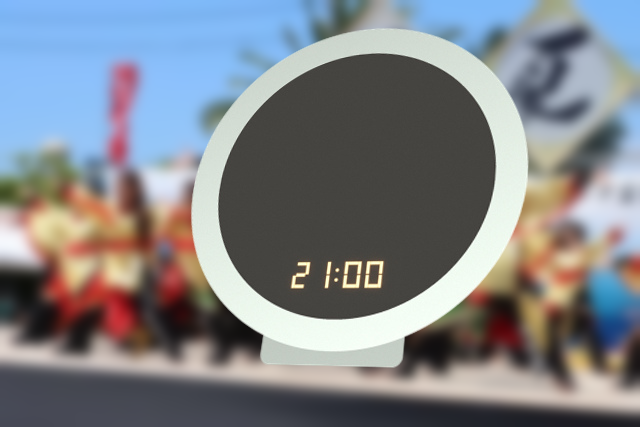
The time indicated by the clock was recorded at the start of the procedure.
21:00
